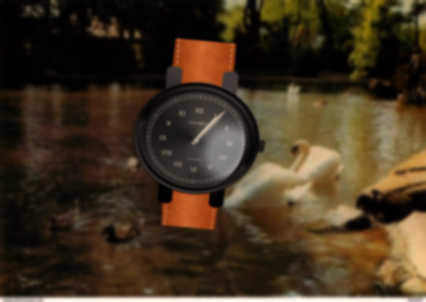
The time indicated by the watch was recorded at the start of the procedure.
1:06
